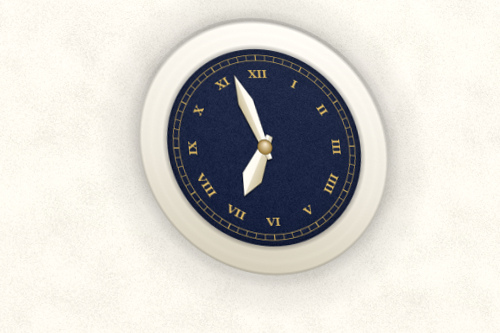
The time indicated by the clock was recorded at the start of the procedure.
6:57
